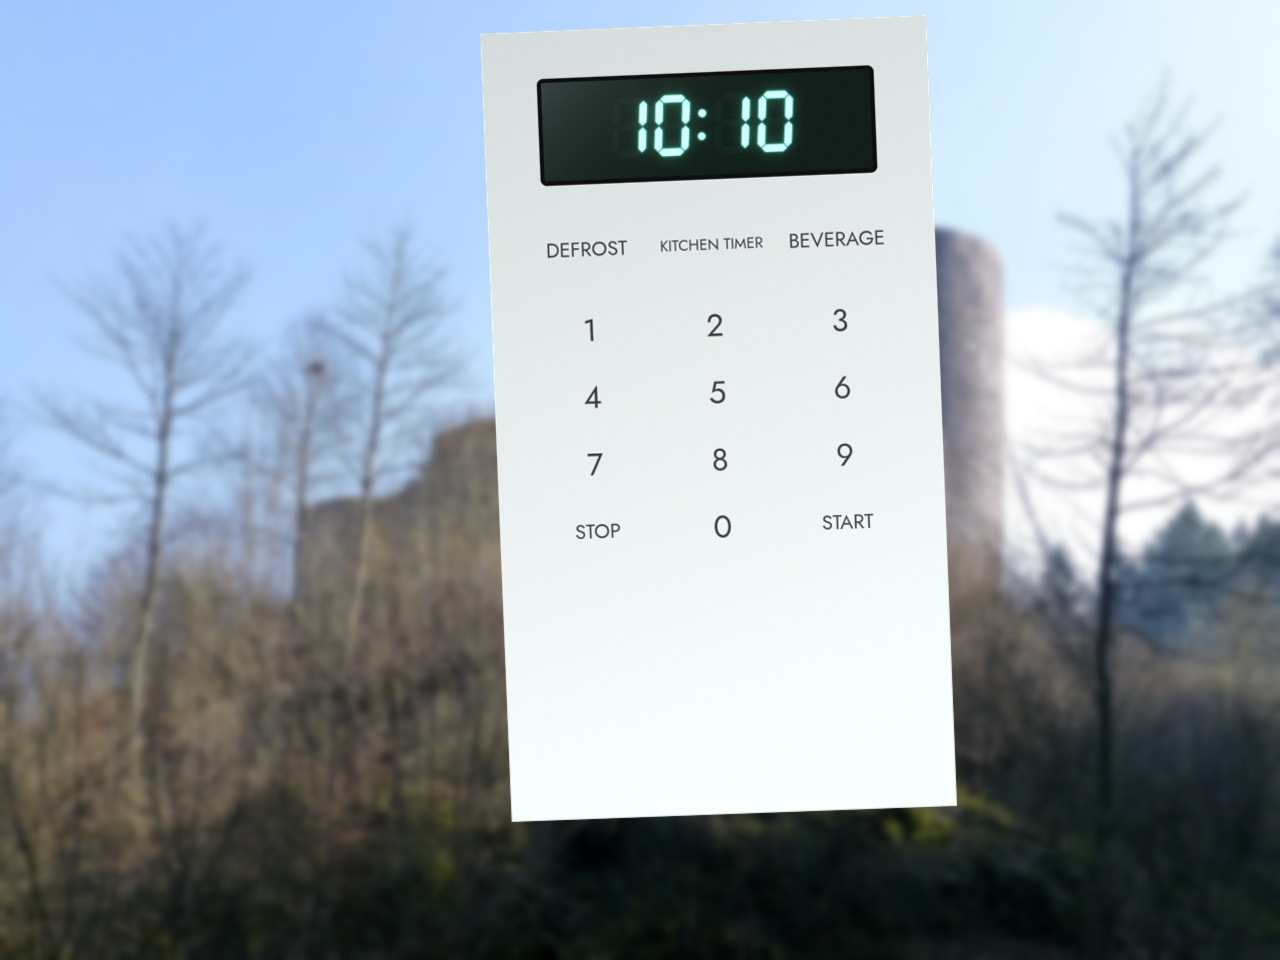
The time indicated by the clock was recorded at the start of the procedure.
10:10
